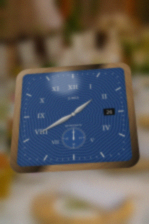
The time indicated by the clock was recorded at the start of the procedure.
1:40
